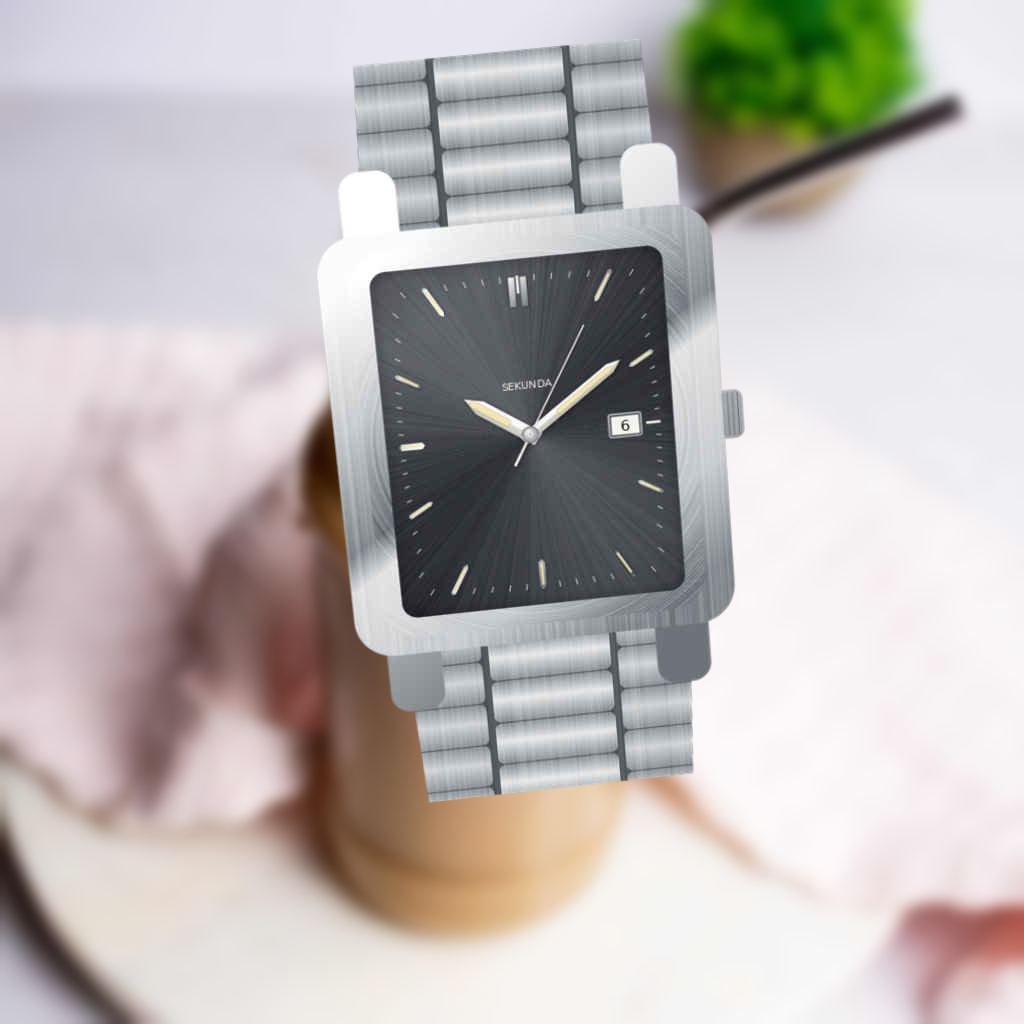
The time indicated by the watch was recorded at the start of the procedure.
10:09:05
